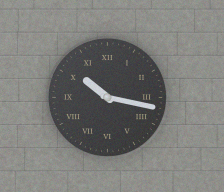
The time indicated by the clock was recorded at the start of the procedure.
10:17
